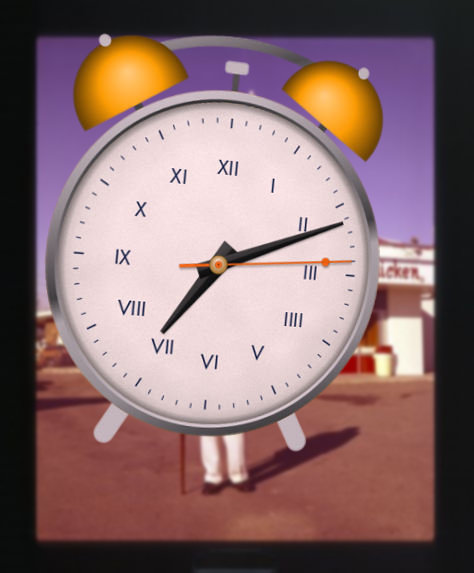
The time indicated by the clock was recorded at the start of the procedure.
7:11:14
